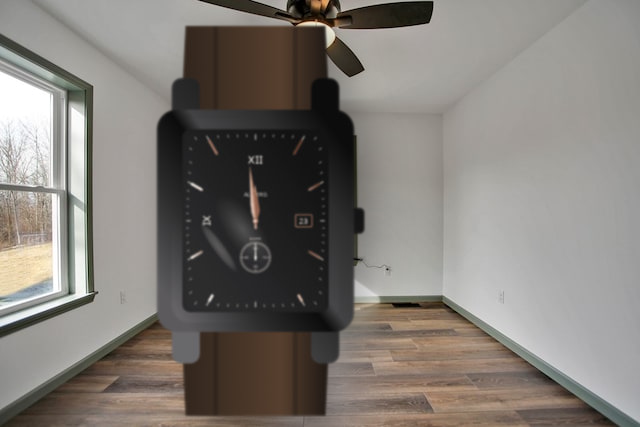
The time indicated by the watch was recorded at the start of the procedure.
11:59
